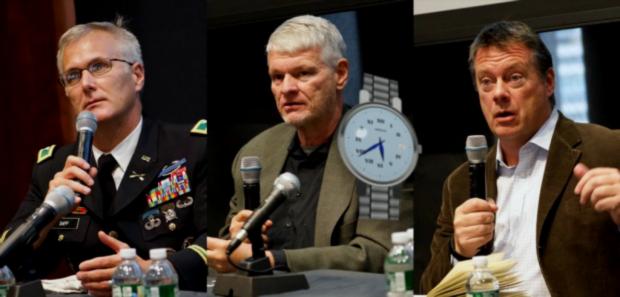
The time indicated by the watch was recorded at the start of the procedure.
5:39
